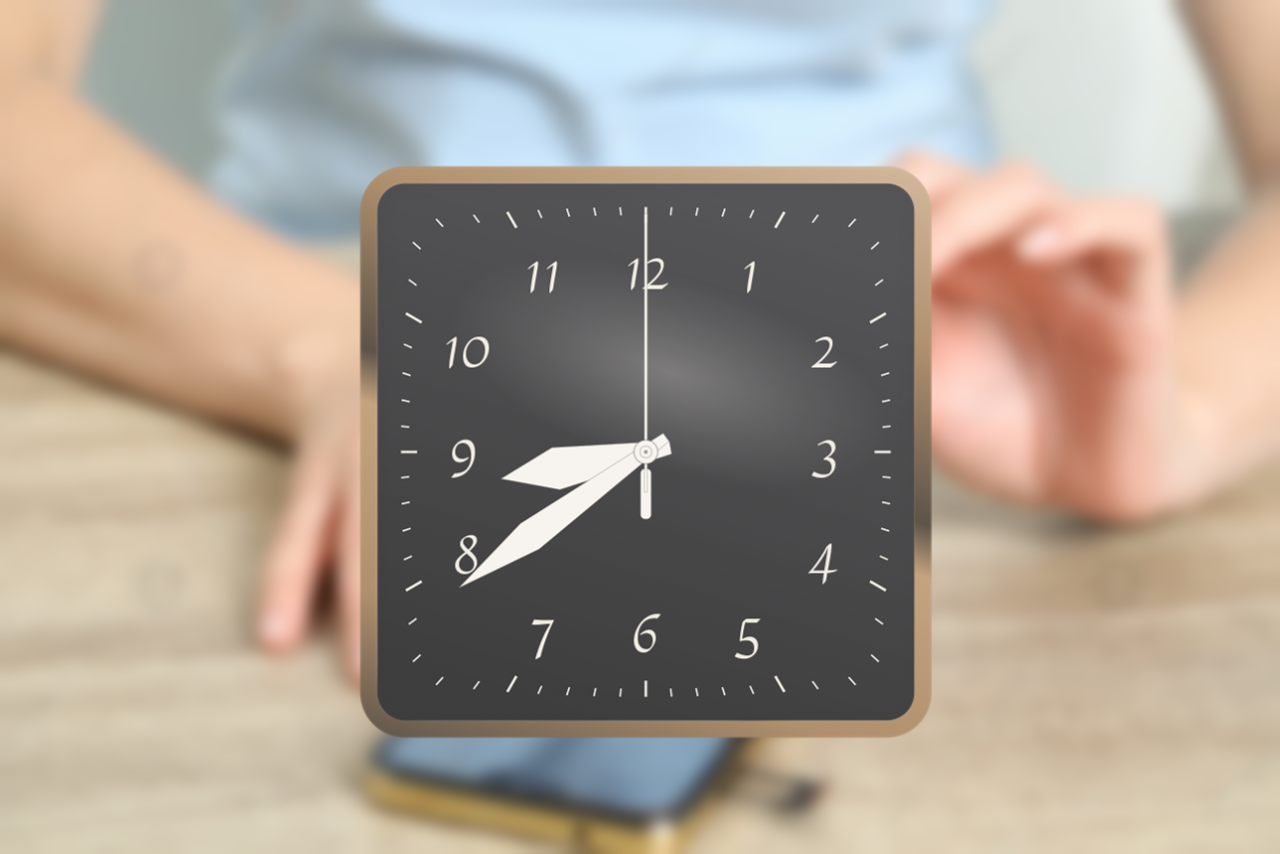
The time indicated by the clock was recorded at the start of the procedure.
8:39:00
